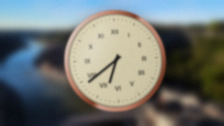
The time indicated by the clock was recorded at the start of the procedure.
6:39
